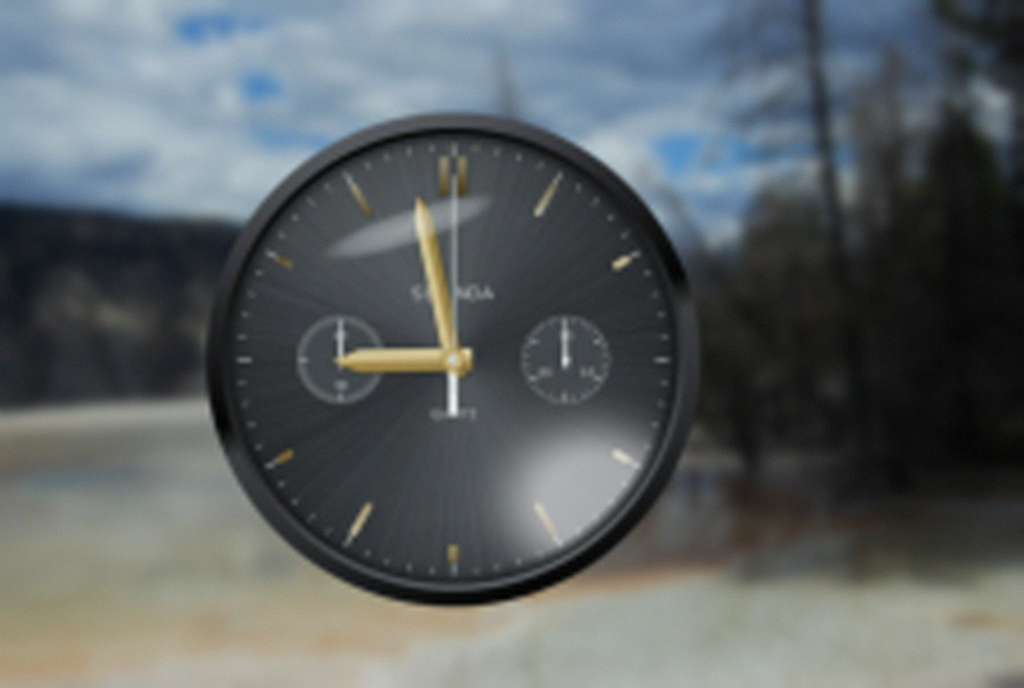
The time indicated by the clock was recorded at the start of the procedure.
8:58
